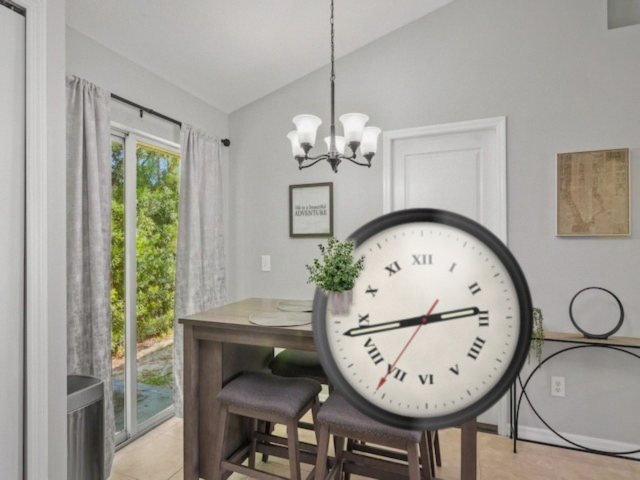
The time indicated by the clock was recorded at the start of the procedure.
2:43:36
